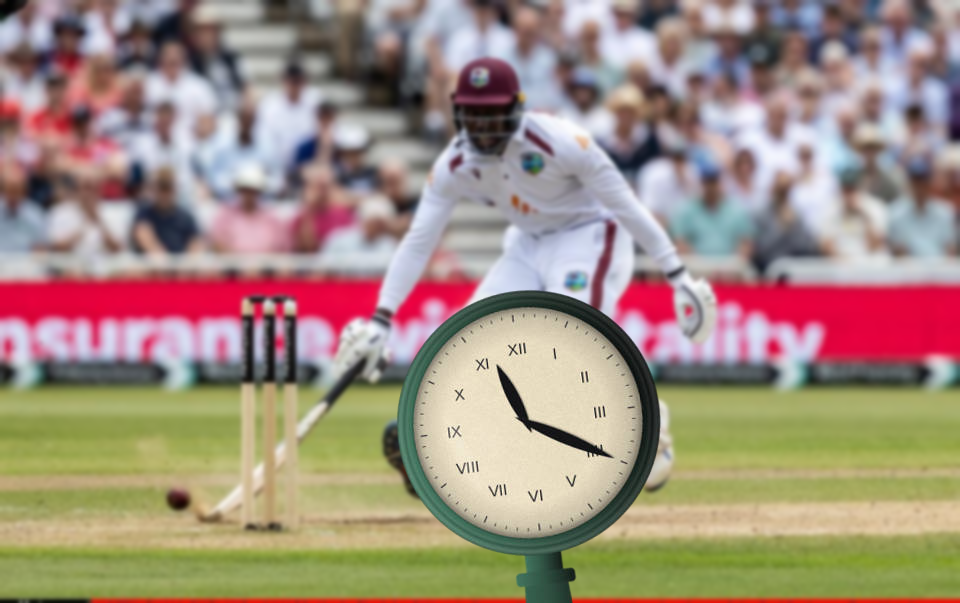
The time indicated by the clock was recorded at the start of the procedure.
11:20
